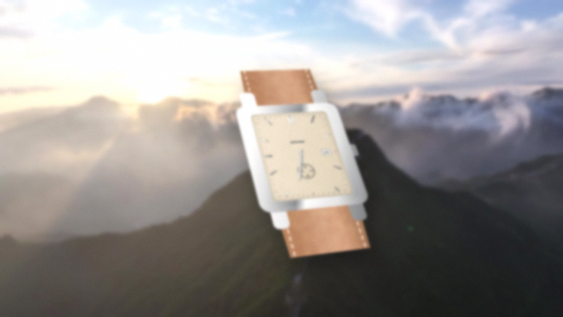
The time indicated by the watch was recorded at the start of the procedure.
6:33
